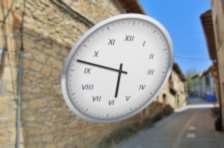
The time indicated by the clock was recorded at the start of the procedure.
5:47
